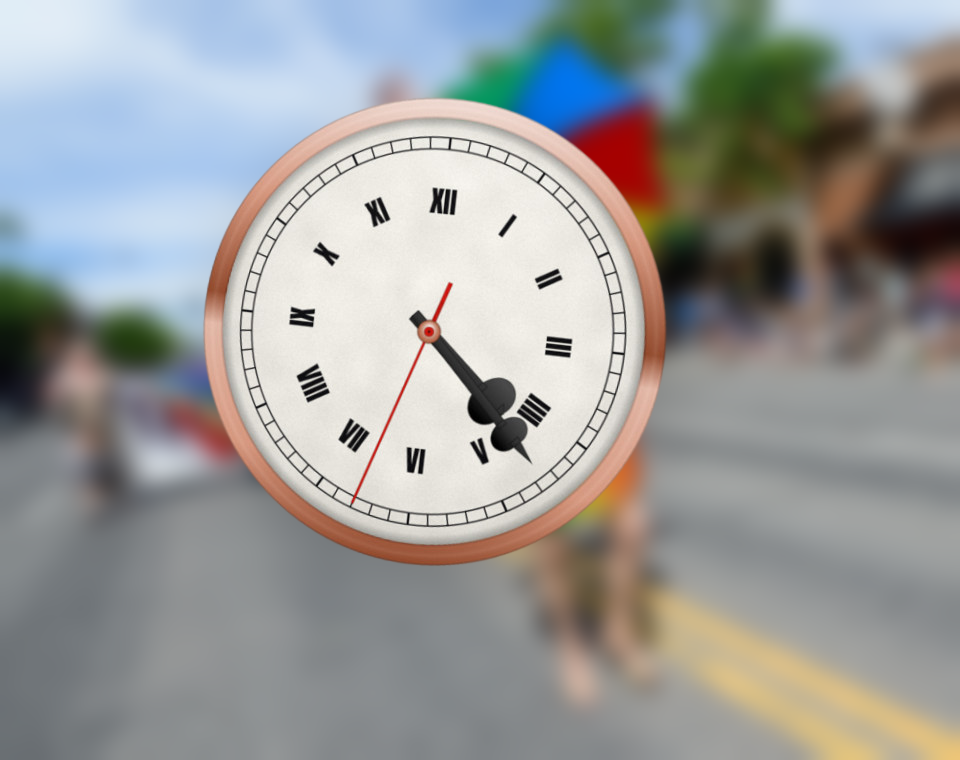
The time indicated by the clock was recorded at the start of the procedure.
4:22:33
